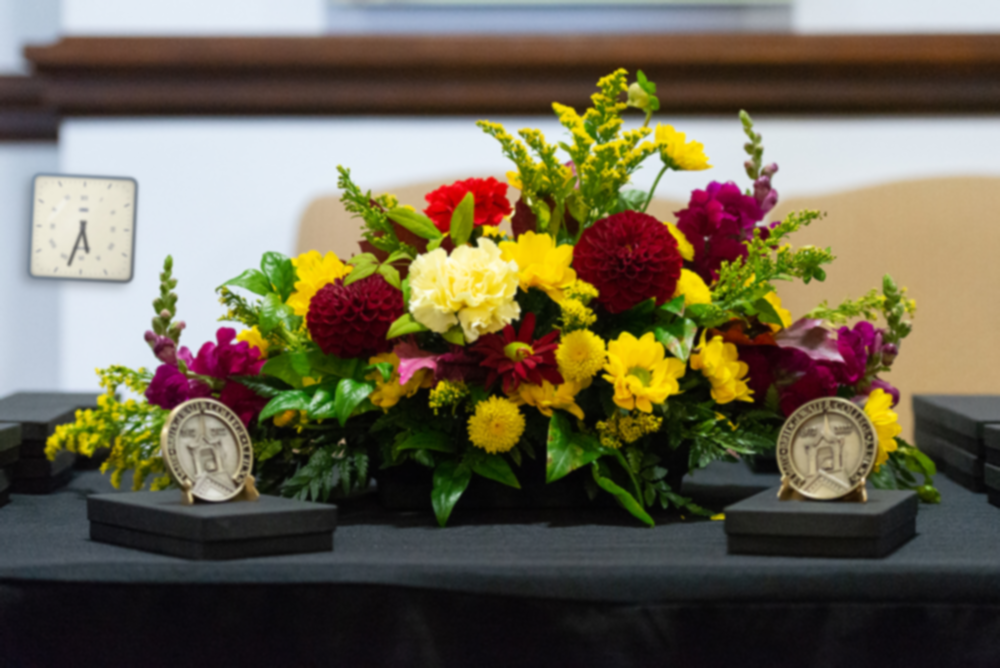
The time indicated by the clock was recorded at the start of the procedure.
5:33
